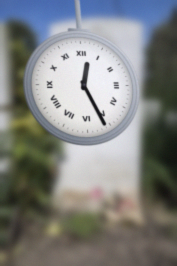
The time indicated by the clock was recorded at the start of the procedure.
12:26
